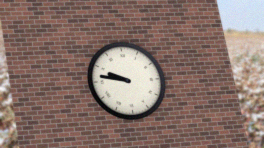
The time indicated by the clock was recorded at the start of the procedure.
9:47
